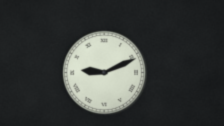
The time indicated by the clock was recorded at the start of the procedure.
9:11
